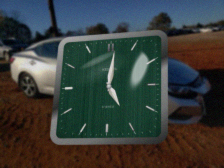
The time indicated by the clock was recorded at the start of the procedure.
5:01
